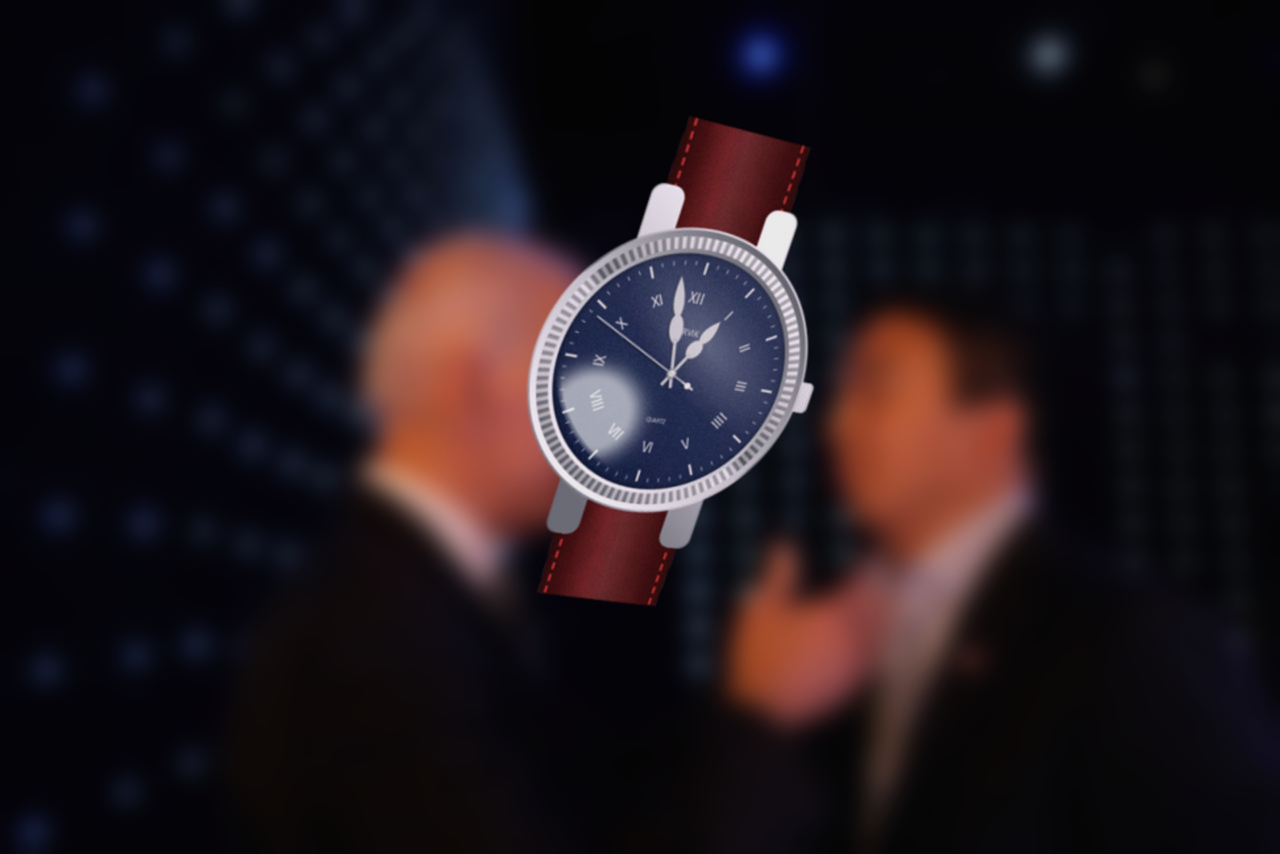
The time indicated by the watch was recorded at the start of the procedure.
12:57:49
